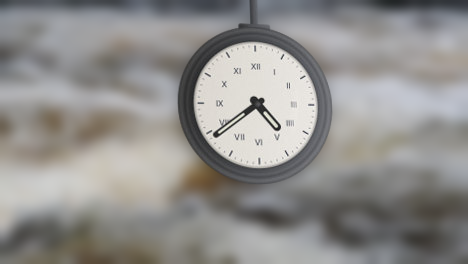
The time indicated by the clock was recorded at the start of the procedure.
4:39
